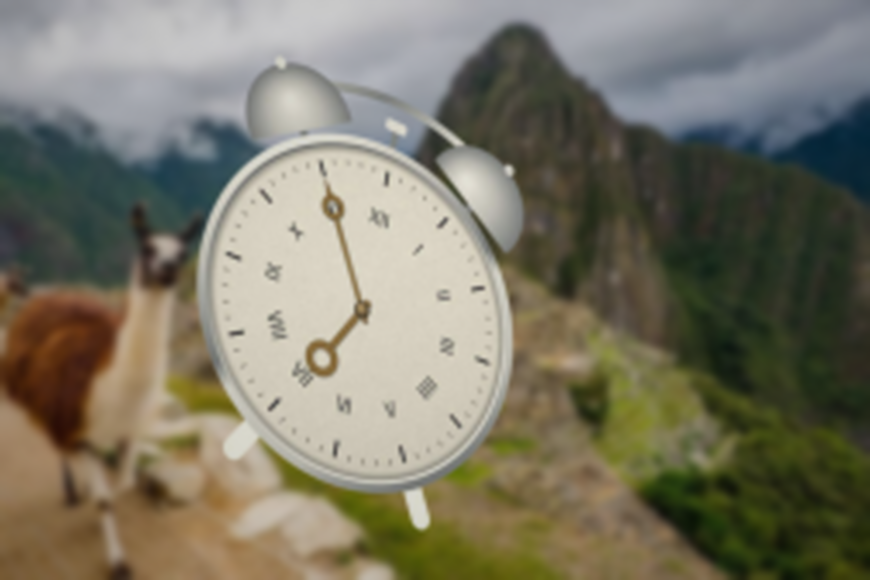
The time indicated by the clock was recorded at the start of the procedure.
6:55
